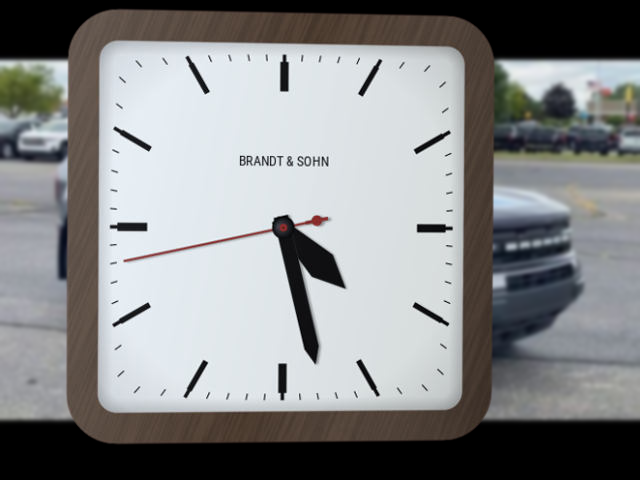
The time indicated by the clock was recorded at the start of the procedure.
4:27:43
